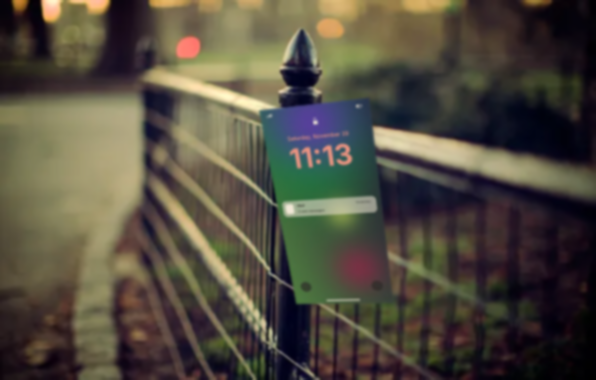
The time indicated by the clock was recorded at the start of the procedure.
11:13
